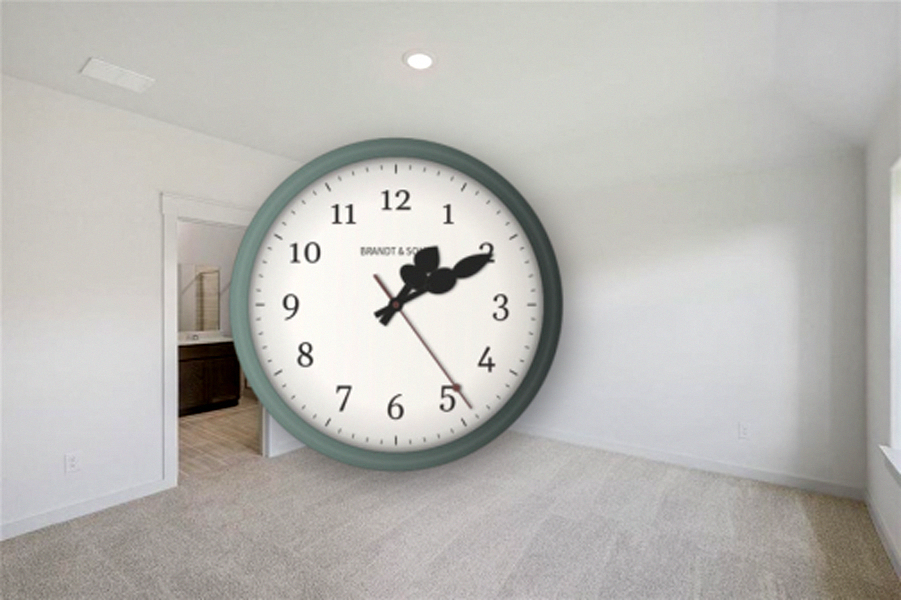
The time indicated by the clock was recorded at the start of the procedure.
1:10:24
